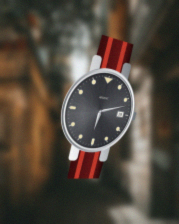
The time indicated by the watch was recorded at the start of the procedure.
6:12
